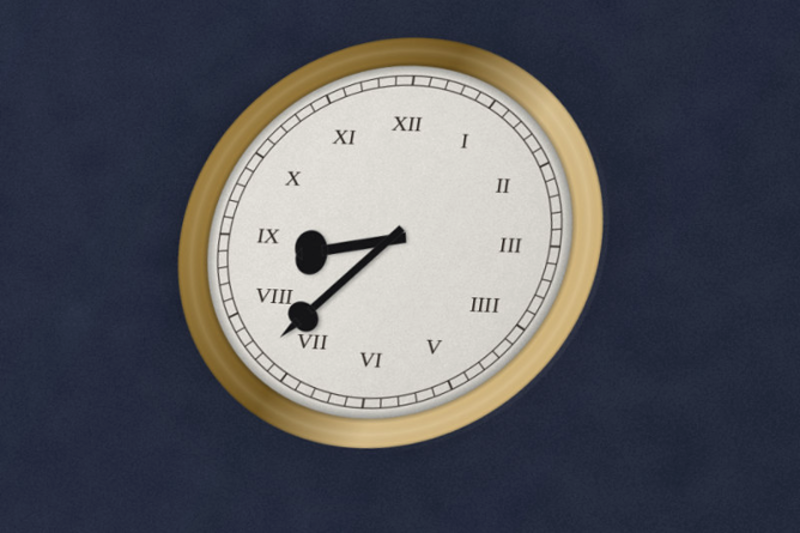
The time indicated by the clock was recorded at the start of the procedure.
8:37
